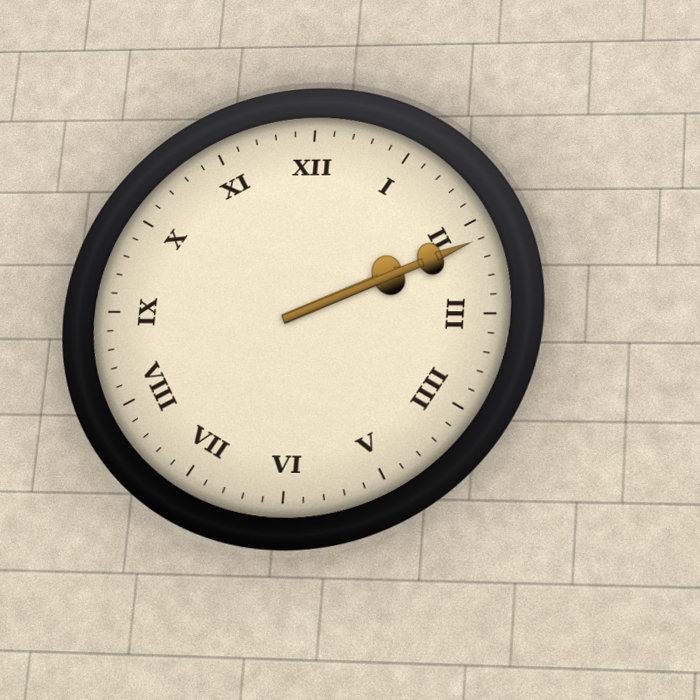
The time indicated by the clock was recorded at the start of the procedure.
2:11
